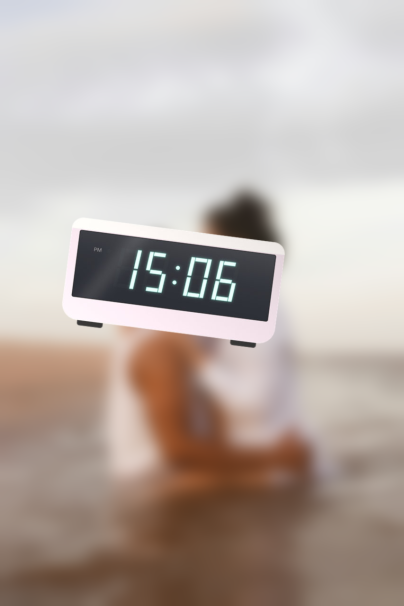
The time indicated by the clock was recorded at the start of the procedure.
15:06
